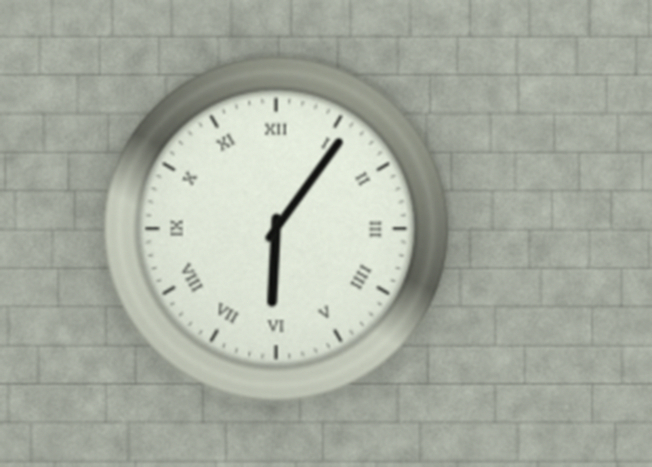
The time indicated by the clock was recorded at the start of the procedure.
6:06
